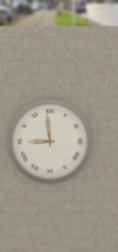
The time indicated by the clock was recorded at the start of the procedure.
8:59
